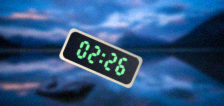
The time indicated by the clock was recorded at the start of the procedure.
2:26
